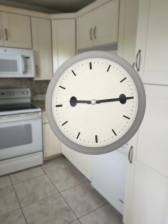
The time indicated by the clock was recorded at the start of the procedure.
9:15
